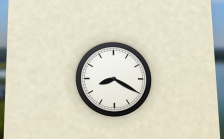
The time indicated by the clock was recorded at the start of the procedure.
8:20
